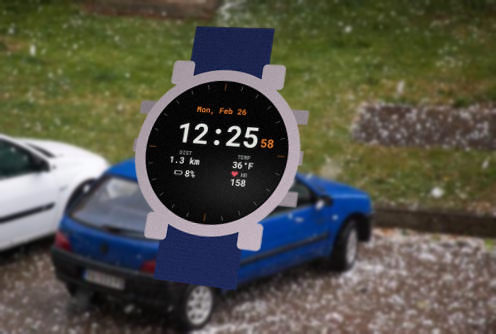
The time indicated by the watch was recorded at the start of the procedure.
12:25:58
